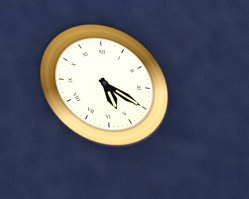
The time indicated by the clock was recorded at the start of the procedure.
5:20
